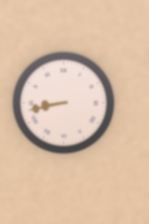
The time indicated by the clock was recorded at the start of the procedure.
8:43
